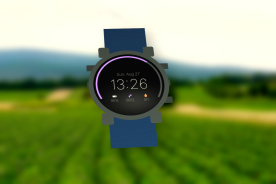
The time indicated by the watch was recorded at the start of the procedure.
13:26
